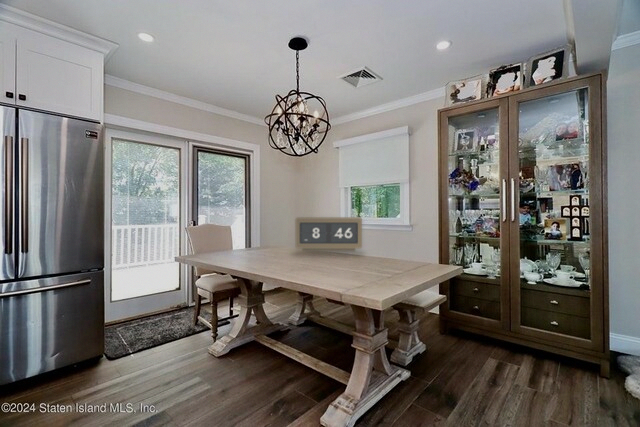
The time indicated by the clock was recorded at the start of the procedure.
8:46
